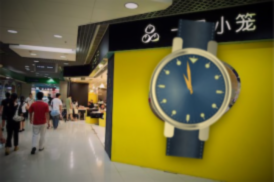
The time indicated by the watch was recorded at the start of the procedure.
10:58
